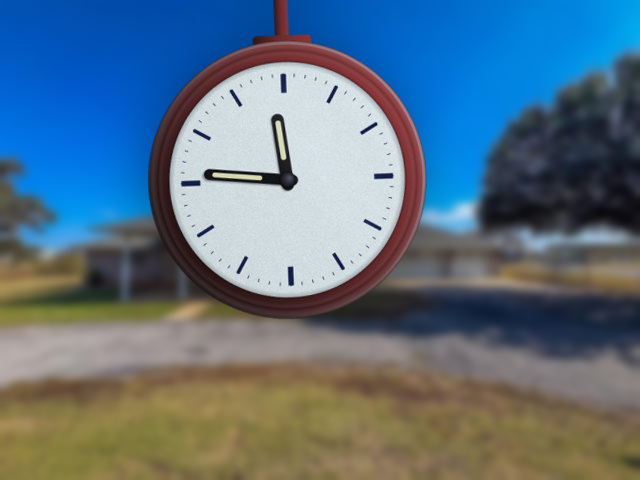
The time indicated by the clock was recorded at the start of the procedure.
11:46
